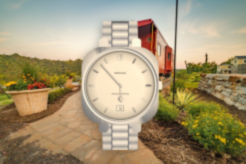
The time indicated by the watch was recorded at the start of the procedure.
5:53
